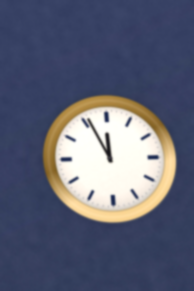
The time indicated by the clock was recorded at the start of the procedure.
11:56
